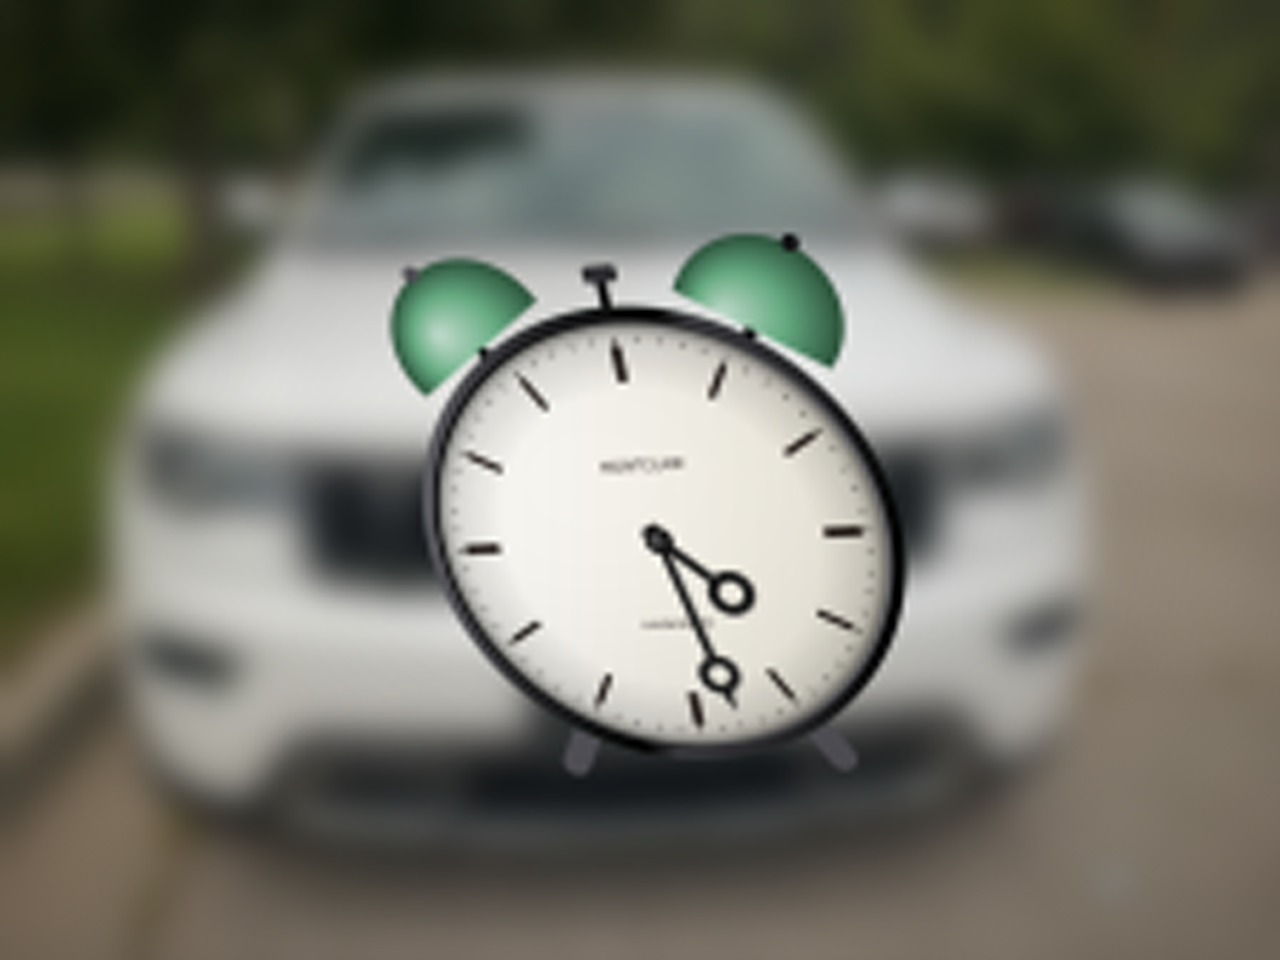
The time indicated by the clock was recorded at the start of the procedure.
4:28
